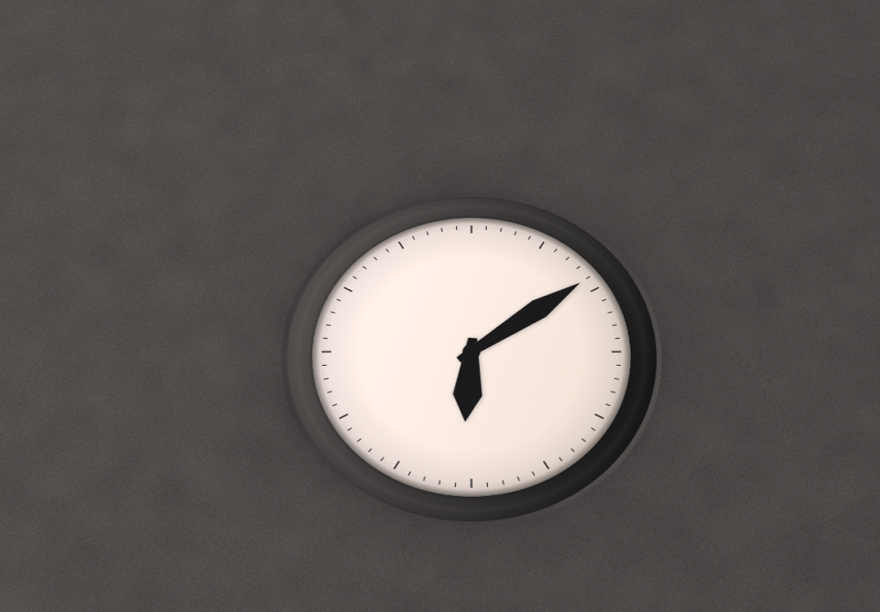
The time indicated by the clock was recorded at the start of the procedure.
6:09
